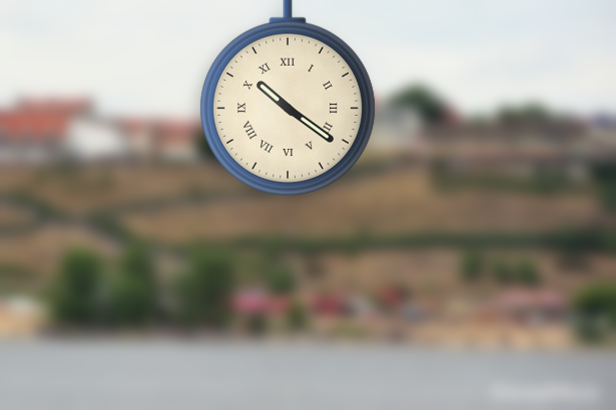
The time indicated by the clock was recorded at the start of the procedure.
10:21
